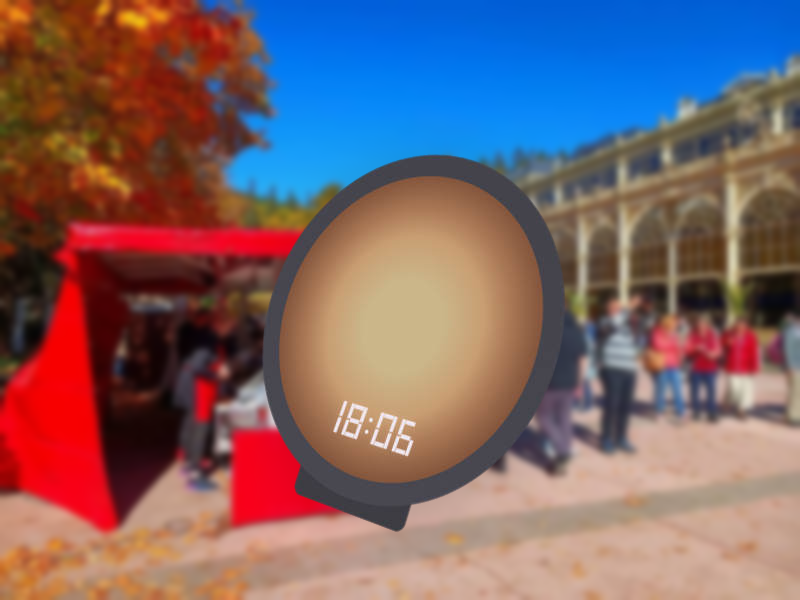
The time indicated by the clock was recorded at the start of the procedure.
18:06
